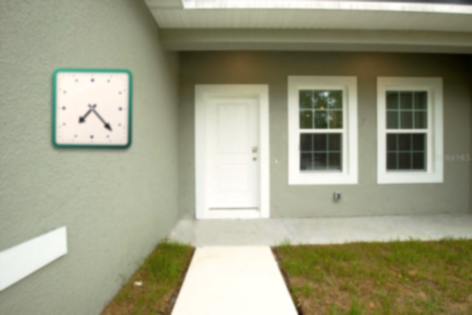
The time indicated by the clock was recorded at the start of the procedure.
7:23
